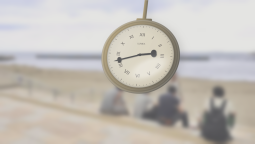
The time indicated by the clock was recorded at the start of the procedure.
2:42
